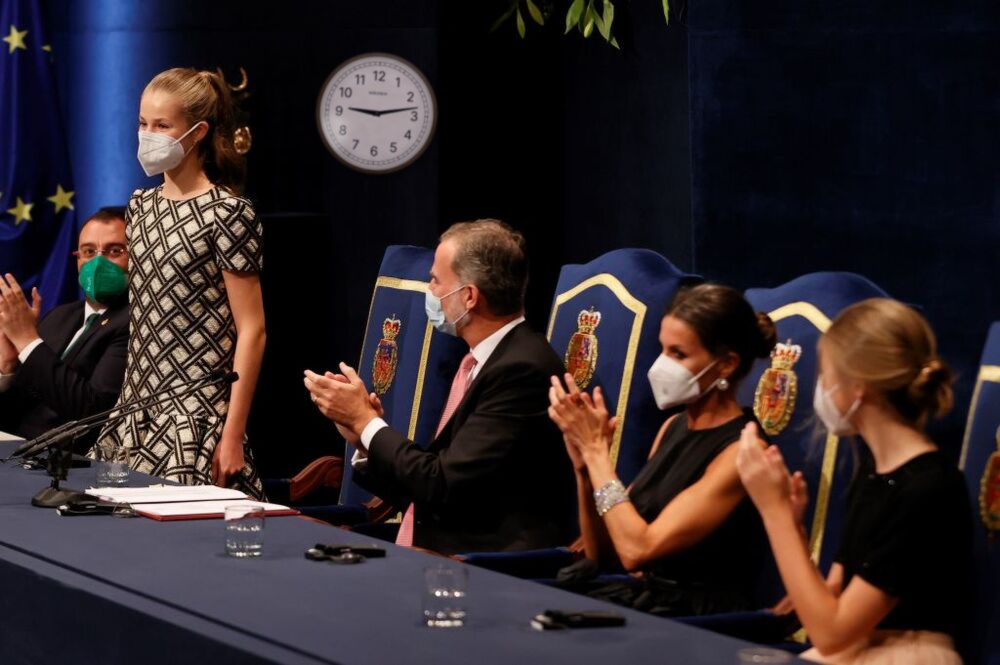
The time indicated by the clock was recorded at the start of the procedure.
9:13
